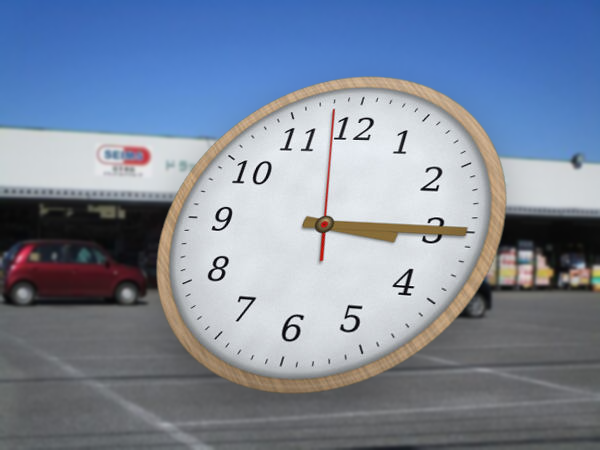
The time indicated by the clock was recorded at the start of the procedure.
3:14:58
